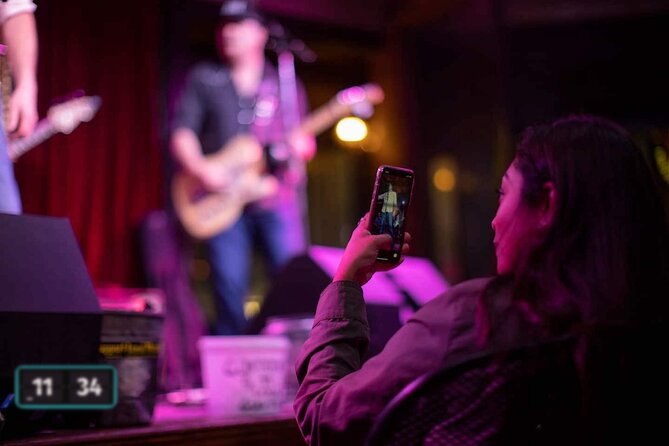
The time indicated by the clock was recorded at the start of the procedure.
11:34
